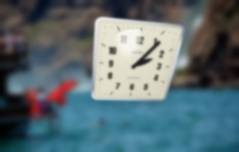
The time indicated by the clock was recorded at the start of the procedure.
2:06
